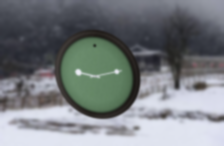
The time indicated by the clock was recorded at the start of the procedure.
9:12
